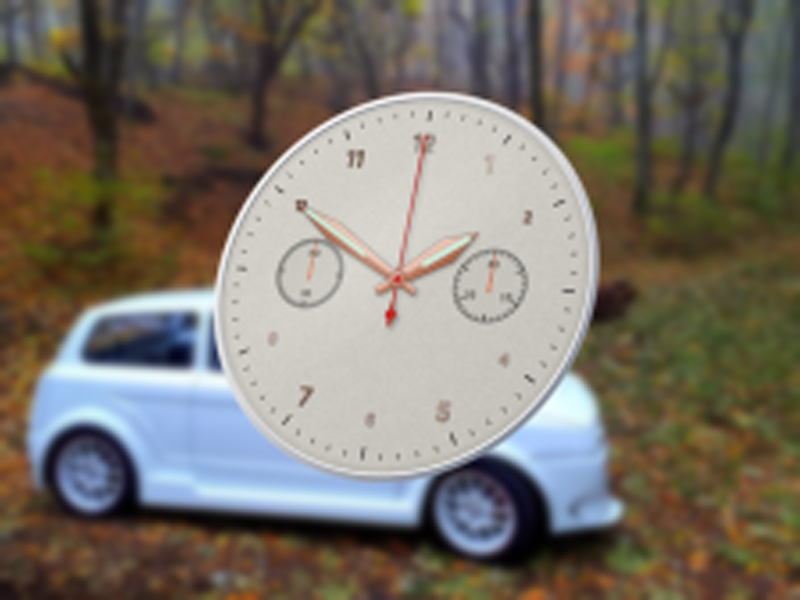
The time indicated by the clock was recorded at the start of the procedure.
1:50
